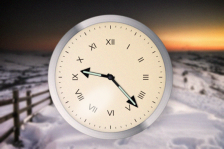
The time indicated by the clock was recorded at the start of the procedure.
9:23
